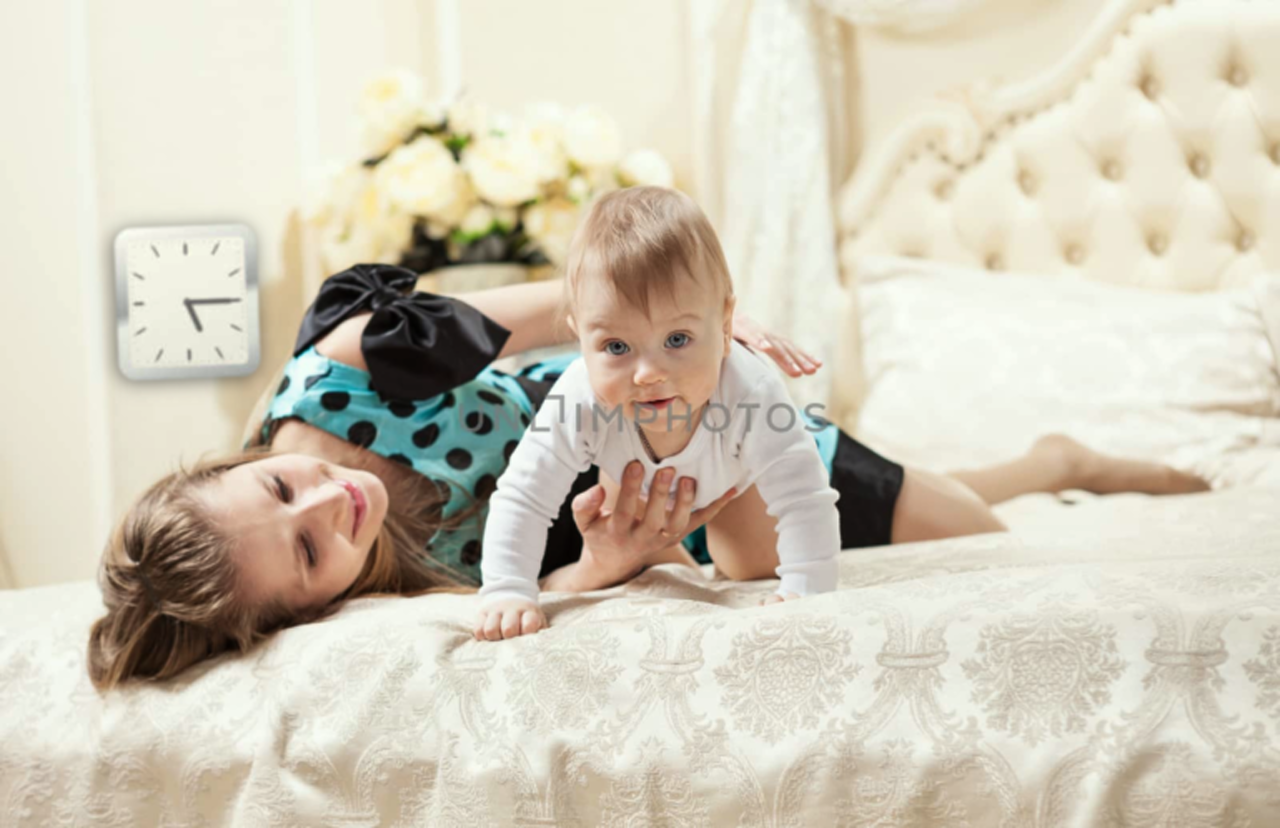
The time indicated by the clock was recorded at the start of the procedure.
5:15
